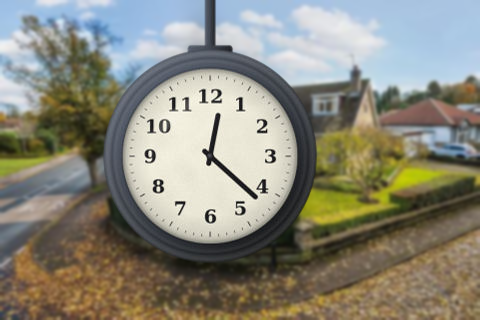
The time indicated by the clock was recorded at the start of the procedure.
12:22
